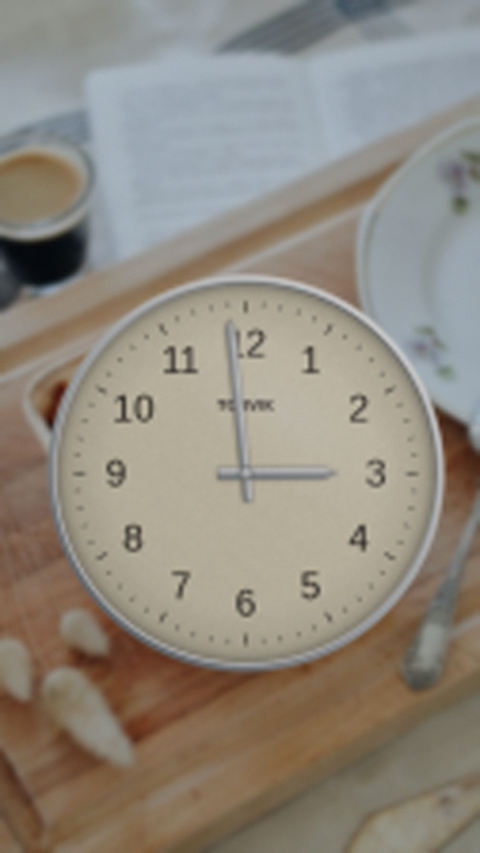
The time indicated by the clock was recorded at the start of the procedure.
2:59
